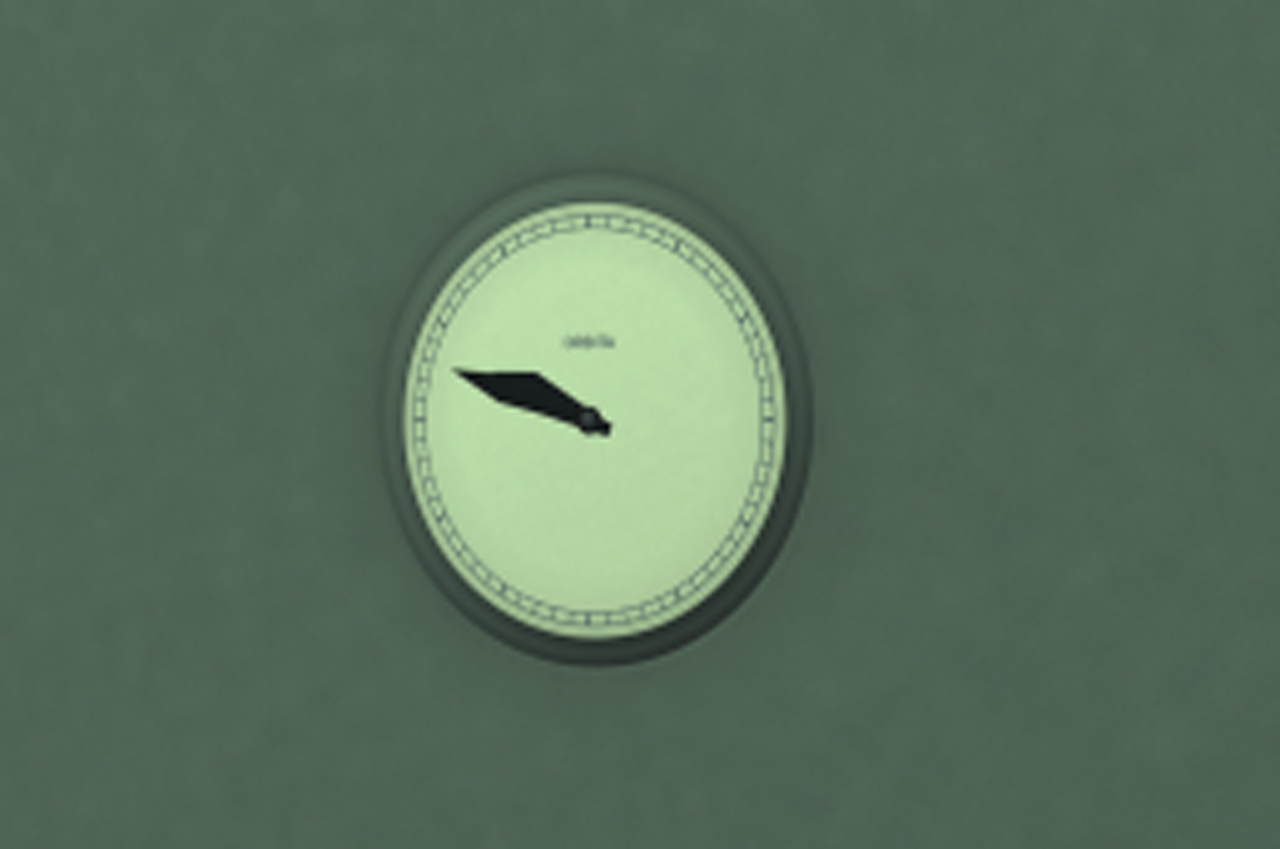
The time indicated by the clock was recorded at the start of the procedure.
9:48
